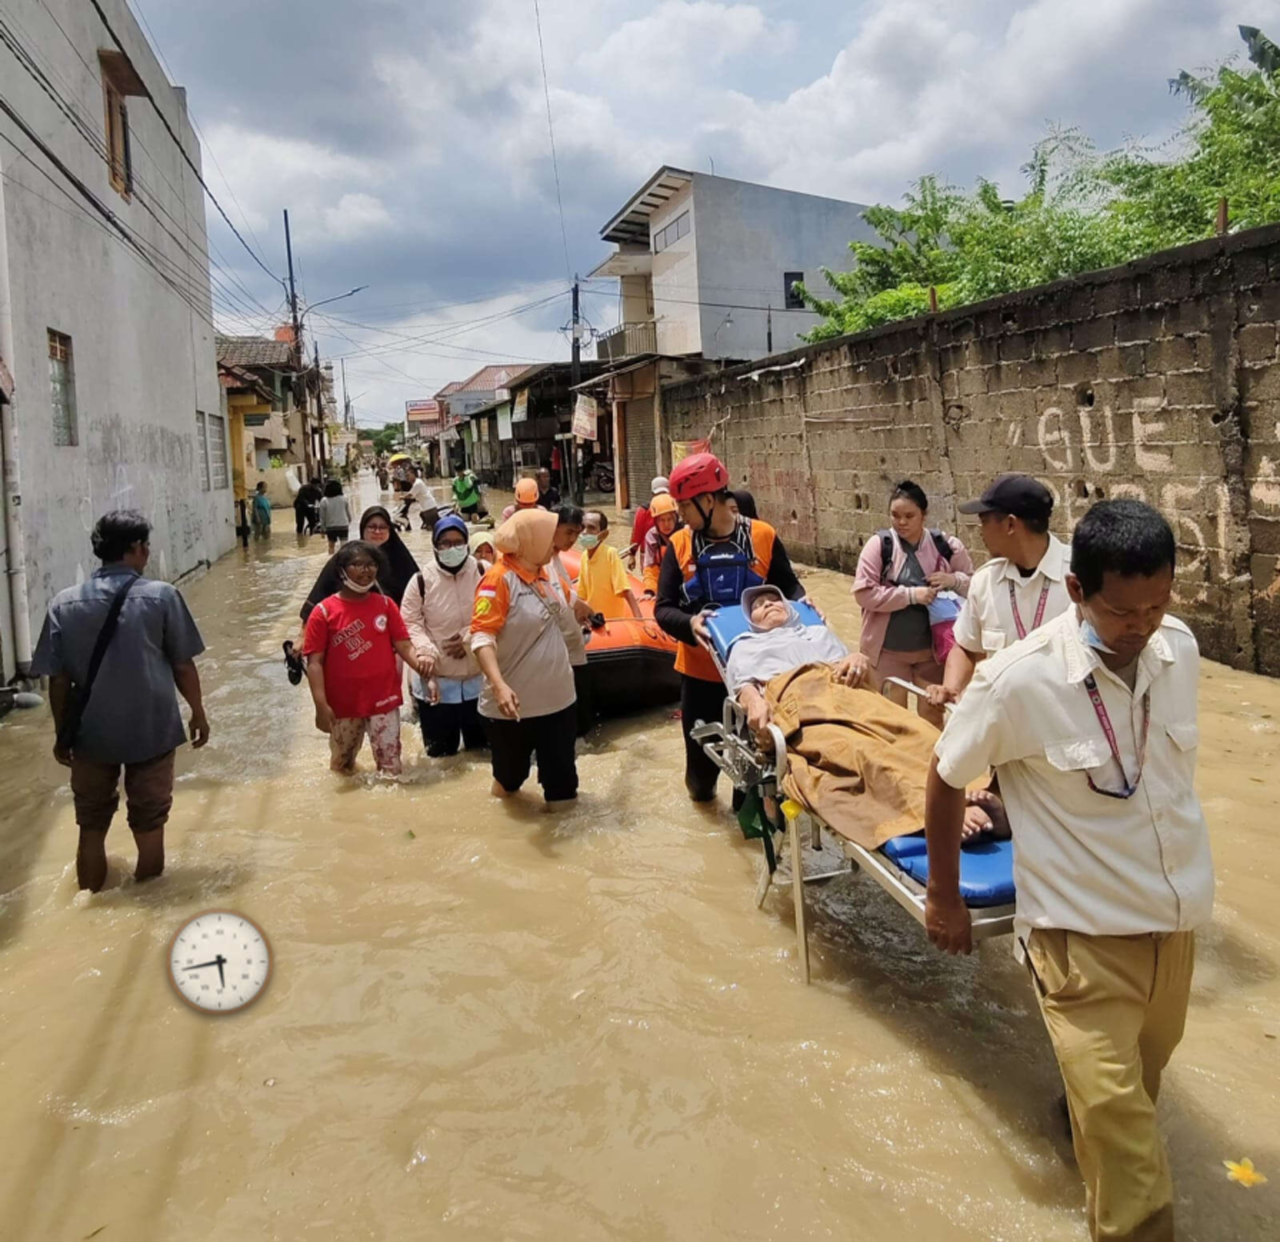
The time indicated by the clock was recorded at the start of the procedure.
5:43
